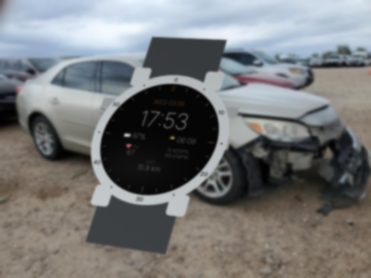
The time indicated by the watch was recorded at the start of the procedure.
17:53
